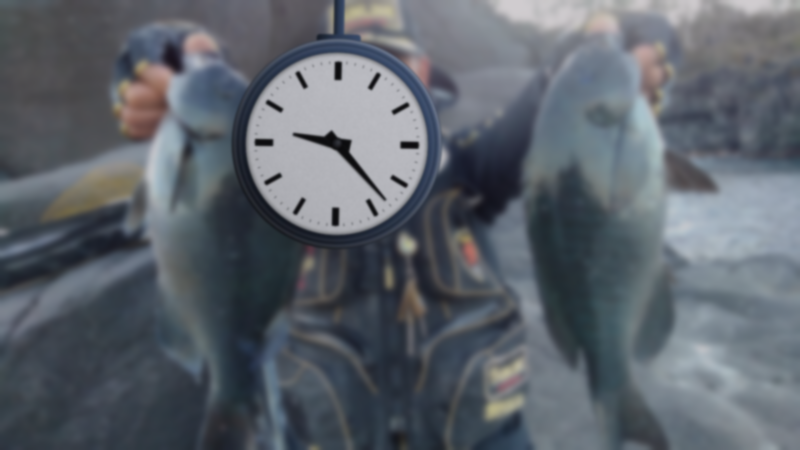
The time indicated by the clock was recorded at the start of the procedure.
9:23
